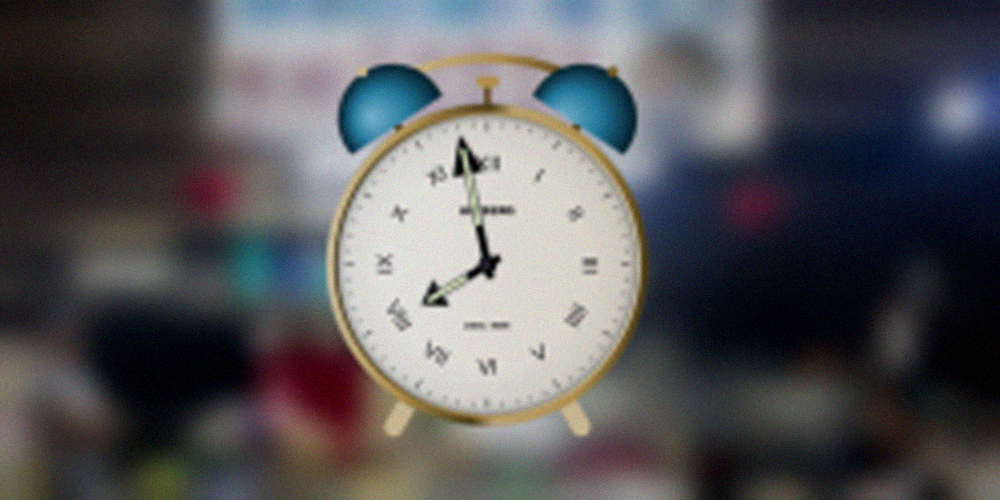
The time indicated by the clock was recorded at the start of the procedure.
7:58
